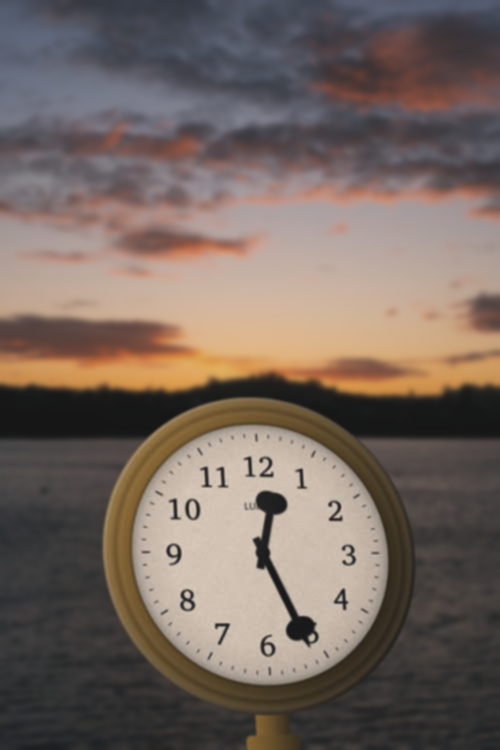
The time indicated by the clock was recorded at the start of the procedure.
12:26
